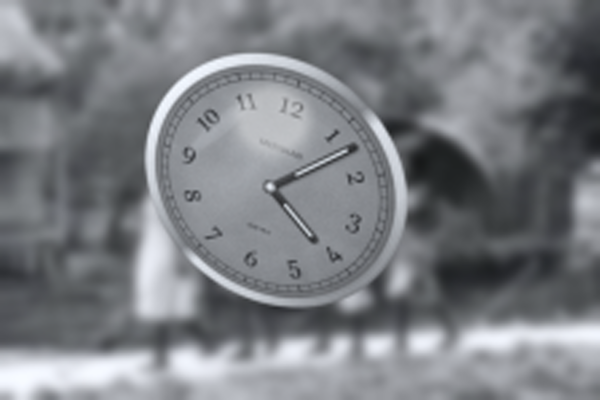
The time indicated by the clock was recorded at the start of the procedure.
4:07
